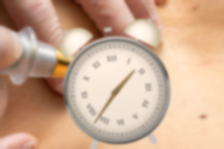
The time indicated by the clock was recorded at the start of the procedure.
1:37
